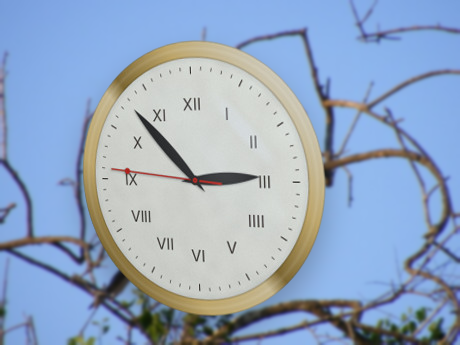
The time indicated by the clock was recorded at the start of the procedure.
2:52:46
